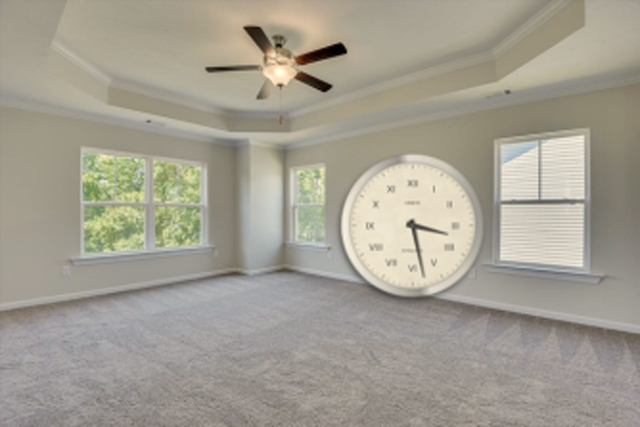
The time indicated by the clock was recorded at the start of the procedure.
3:28
